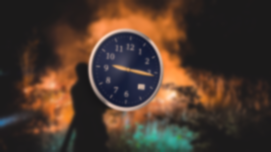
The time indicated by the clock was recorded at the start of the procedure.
9:16
